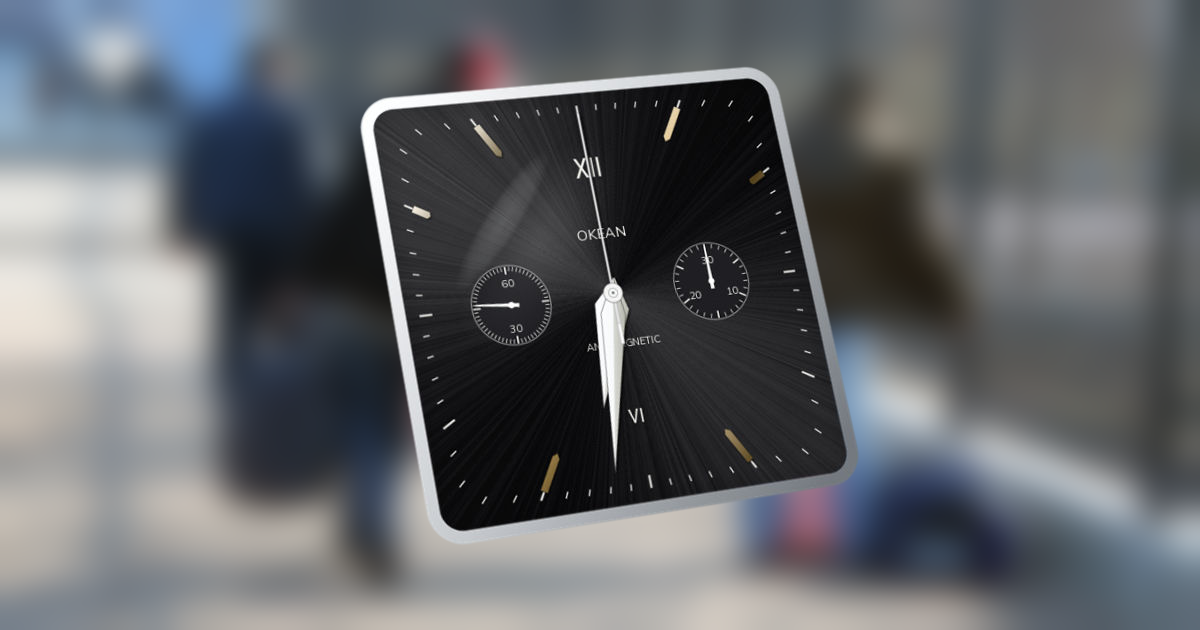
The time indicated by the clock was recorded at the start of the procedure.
6:31:46
